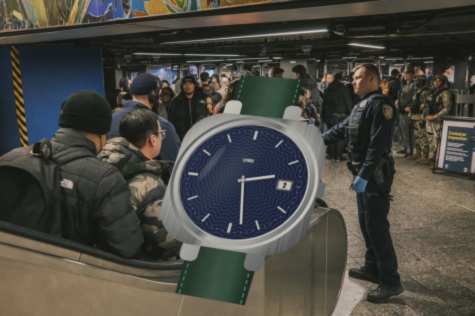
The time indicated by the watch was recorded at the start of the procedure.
2:28
